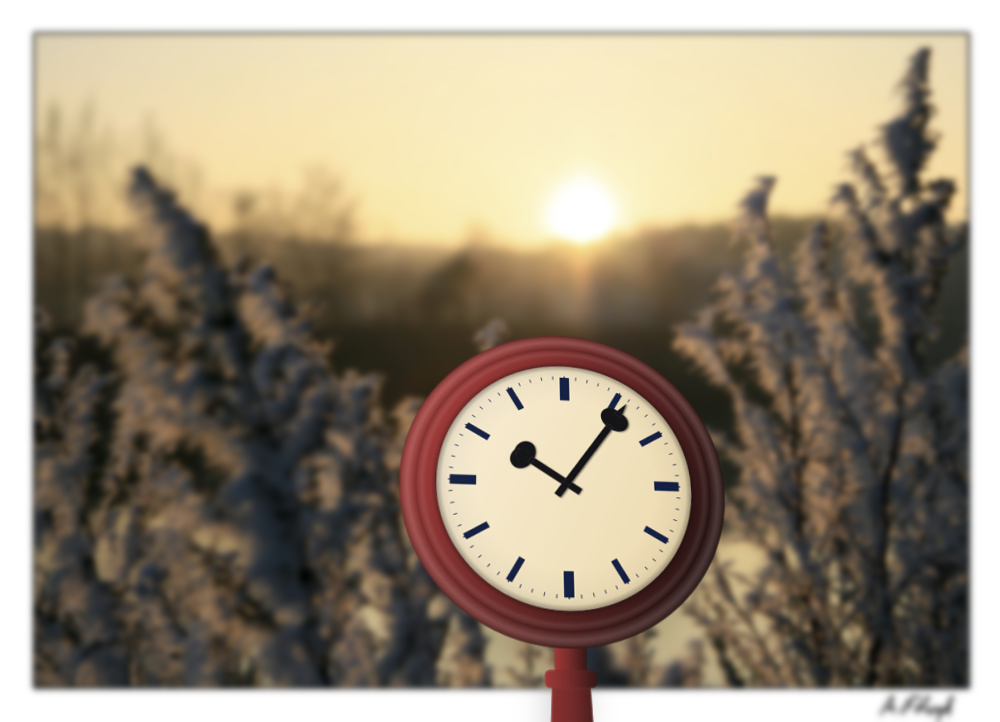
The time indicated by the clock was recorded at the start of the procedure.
10:06
